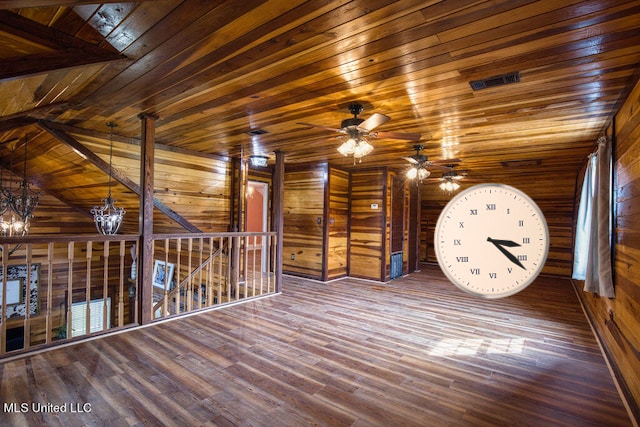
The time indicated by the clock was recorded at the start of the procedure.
3:22
